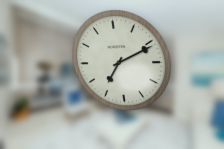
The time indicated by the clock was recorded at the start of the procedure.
7:11
